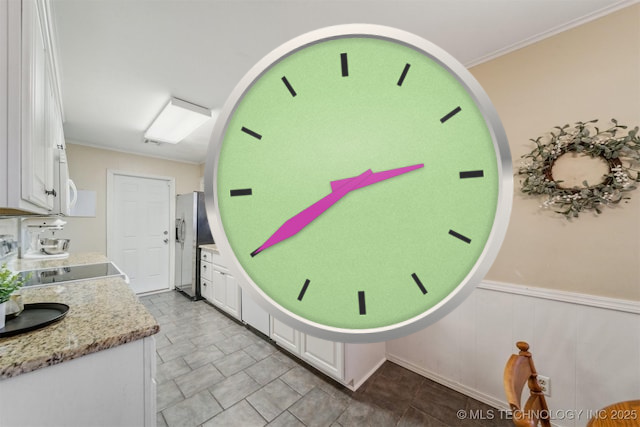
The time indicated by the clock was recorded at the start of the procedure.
2:40
